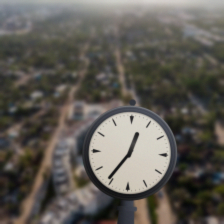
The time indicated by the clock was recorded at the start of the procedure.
12:36
